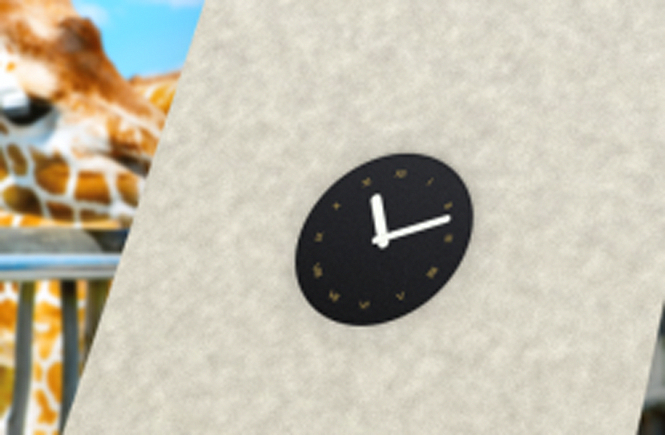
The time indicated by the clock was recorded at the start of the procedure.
11:12
